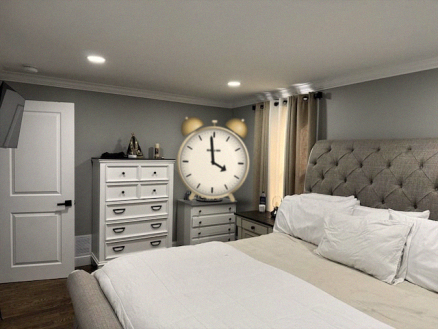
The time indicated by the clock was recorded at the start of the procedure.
3:59
